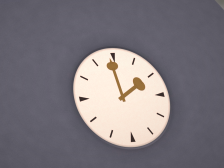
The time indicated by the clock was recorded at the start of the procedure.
1:59
